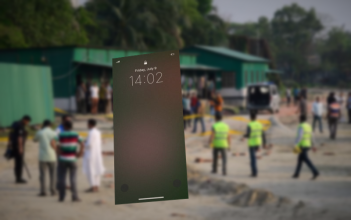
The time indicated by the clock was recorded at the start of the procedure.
14:02
